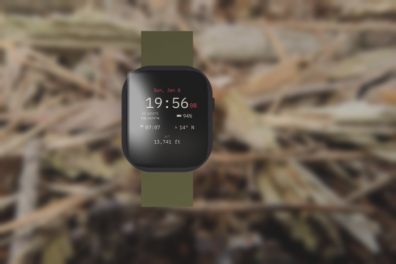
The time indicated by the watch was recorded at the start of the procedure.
19:56
